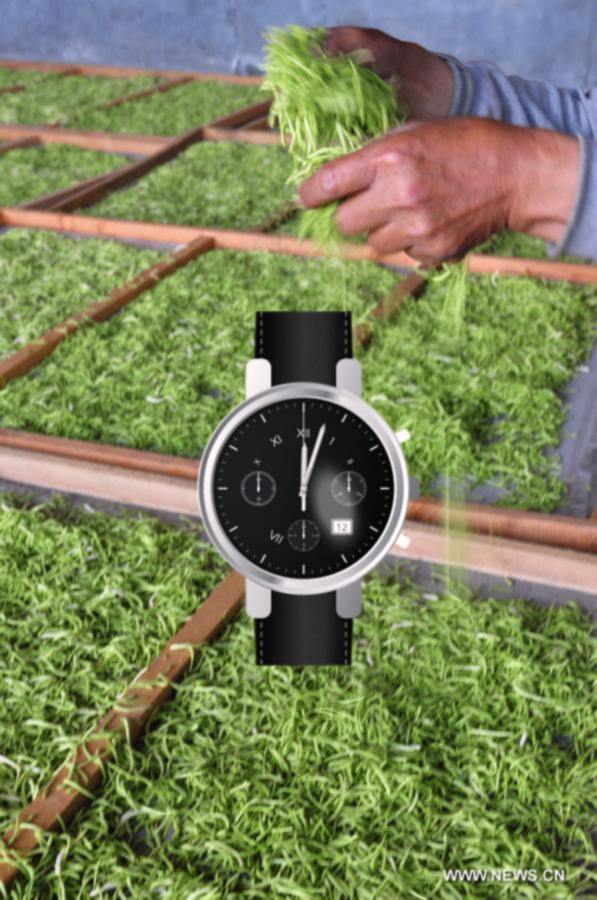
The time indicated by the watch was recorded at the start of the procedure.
12:03
